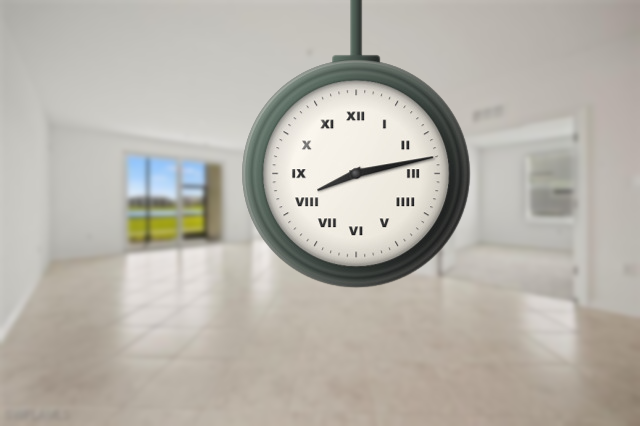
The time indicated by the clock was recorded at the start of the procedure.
8:13
